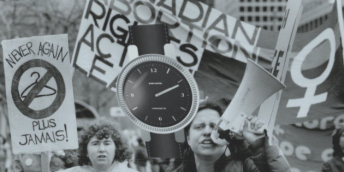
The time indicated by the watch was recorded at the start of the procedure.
2:11
